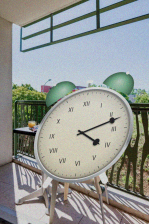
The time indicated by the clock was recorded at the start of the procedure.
4:12
